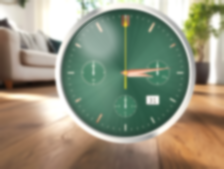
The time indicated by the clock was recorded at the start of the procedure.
3:14
